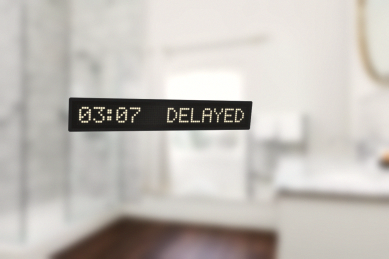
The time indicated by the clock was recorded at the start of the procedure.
3:07
